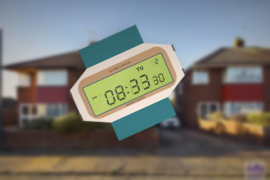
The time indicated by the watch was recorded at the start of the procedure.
8:33:30
